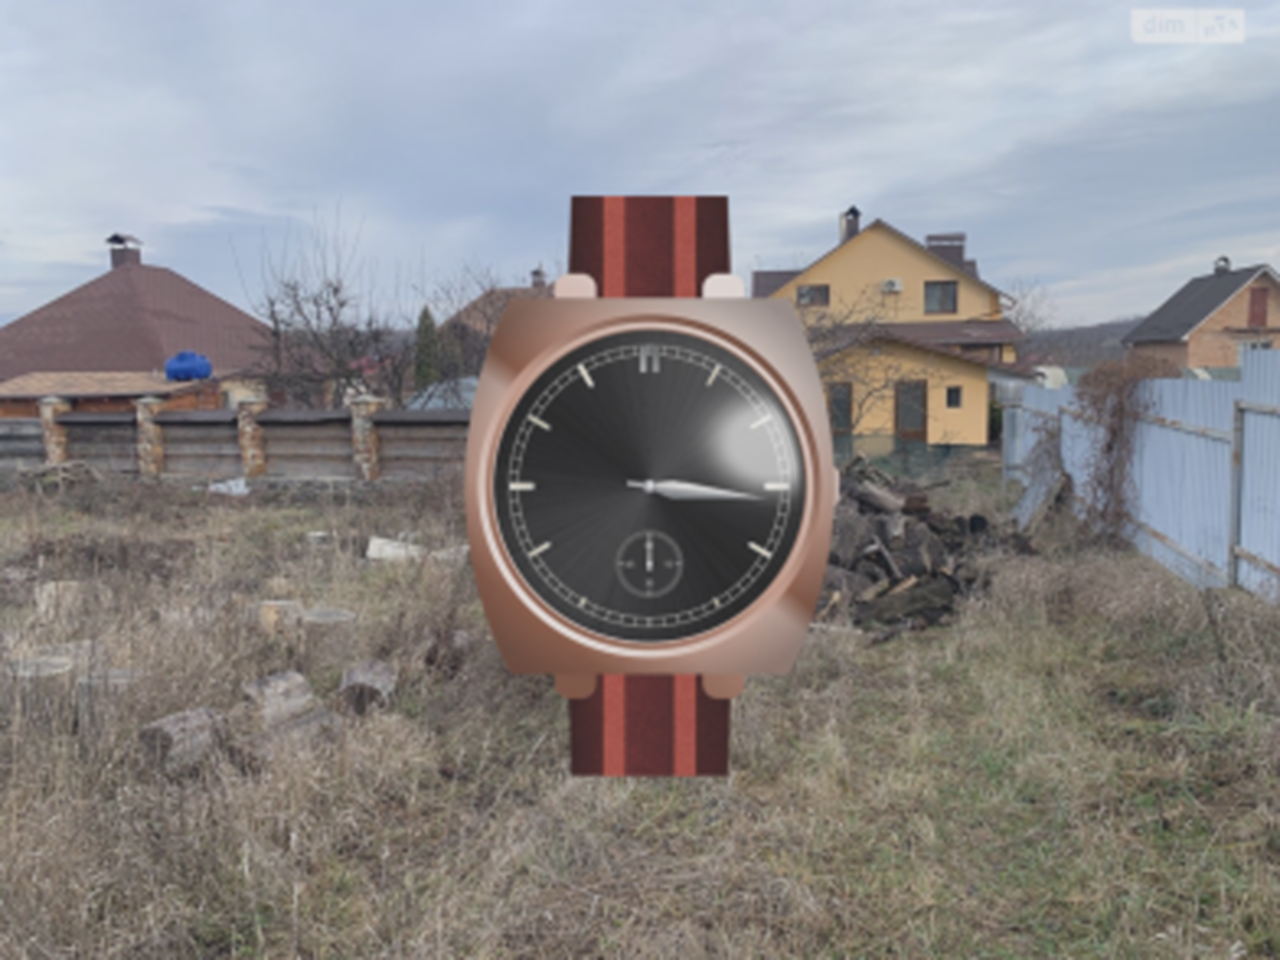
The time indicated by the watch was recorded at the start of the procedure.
3:16
